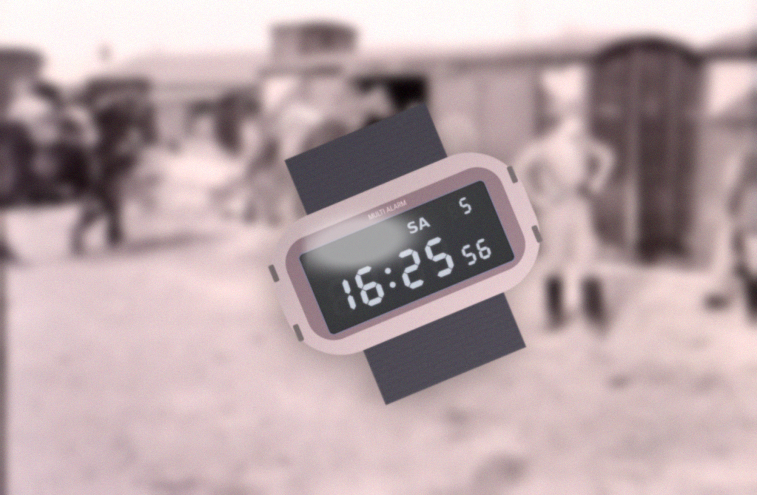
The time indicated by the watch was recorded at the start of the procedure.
16:25:56
